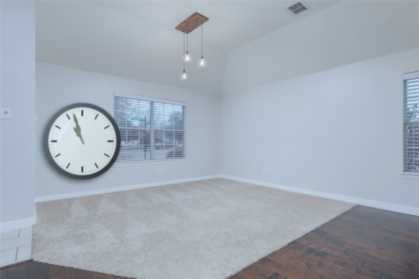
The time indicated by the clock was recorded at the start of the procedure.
10:57
